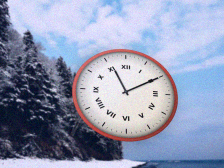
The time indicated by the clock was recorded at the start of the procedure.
11:10
